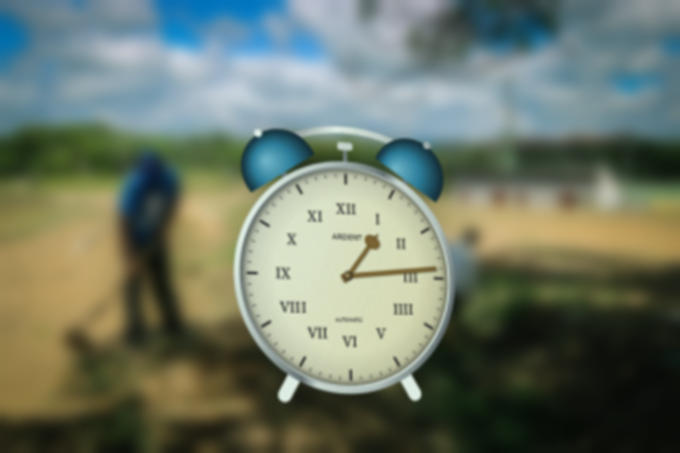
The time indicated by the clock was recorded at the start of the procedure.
1:14
